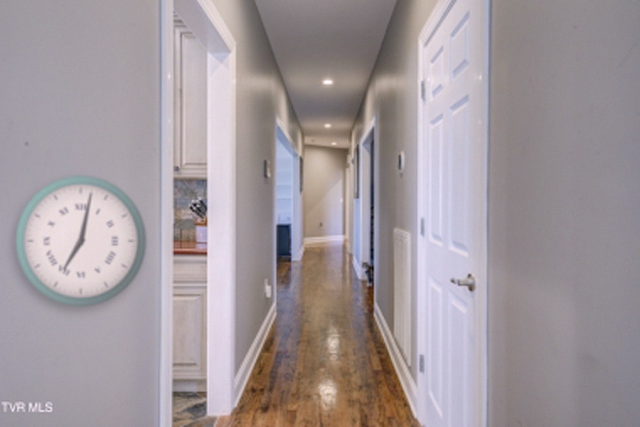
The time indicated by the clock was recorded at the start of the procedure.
7:02
